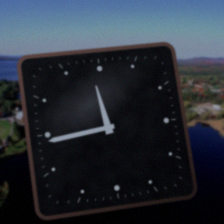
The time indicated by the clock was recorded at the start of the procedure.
11:44
